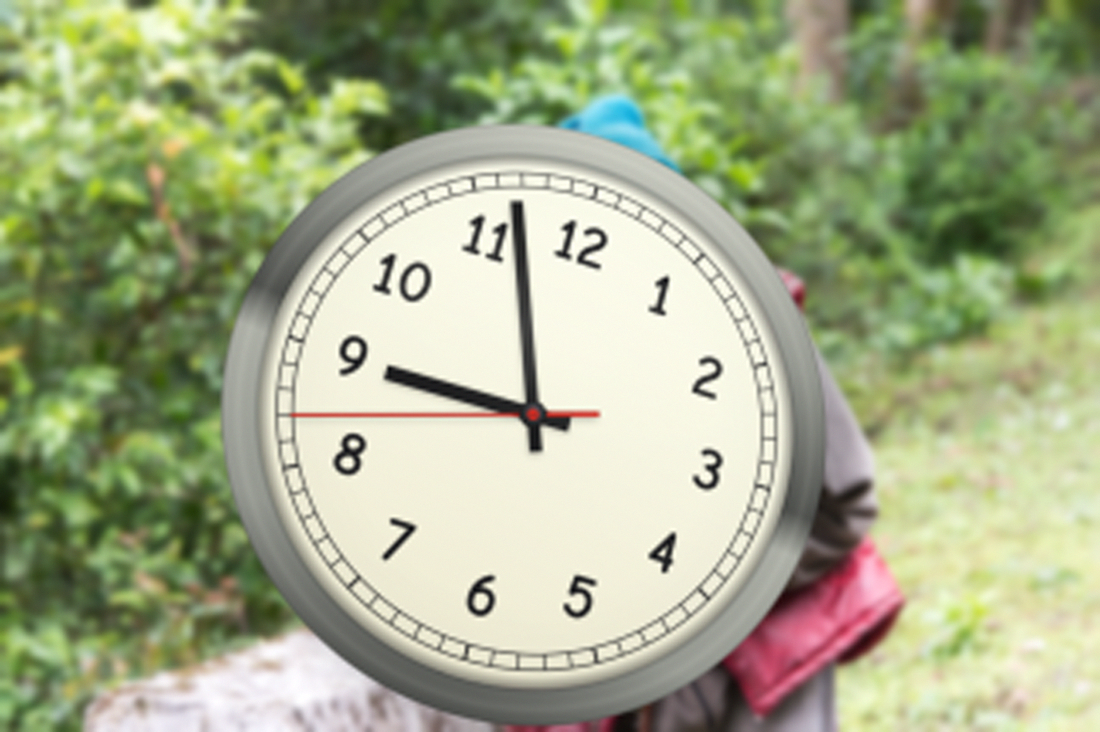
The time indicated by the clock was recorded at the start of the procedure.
8:56:42
